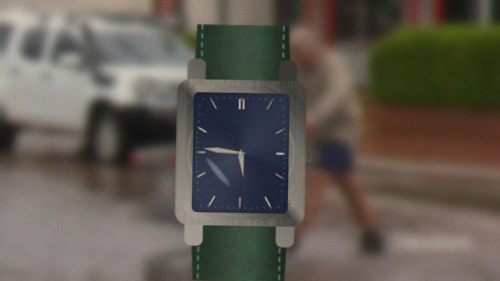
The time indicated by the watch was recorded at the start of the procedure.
5:46
